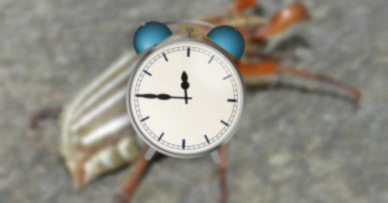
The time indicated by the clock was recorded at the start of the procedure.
11:45
